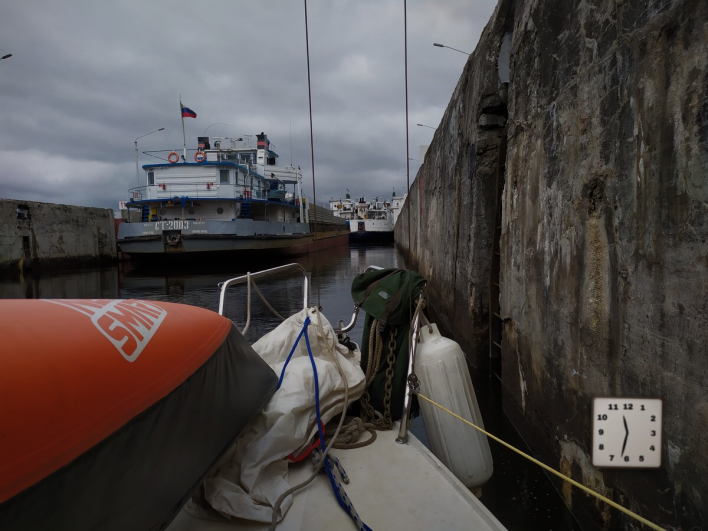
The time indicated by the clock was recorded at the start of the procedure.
11:32
